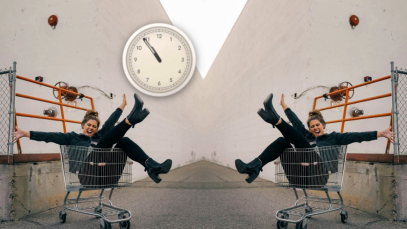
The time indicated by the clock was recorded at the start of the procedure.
10:54
